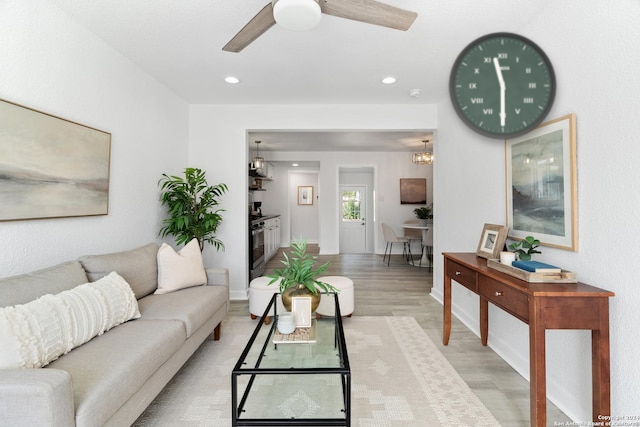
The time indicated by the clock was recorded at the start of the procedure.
11:30
